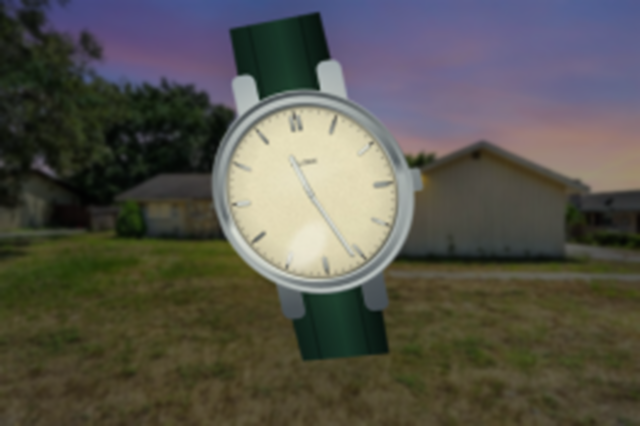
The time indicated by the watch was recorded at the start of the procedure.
11:26
